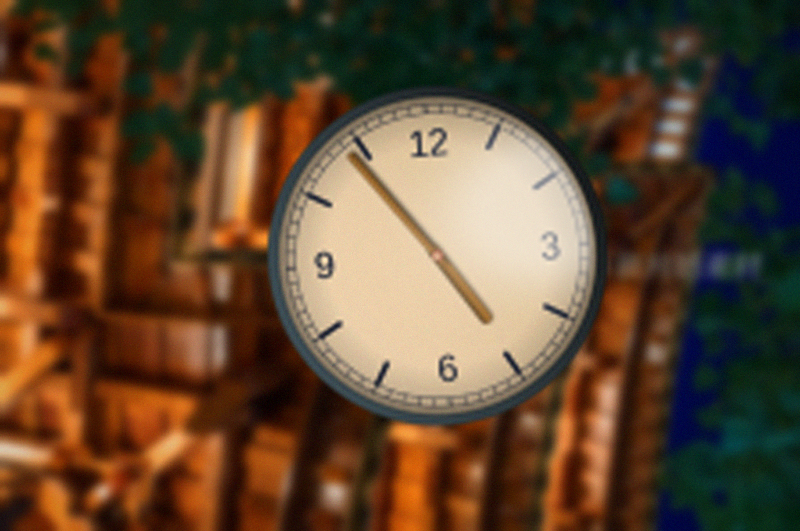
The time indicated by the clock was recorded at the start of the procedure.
4:54
